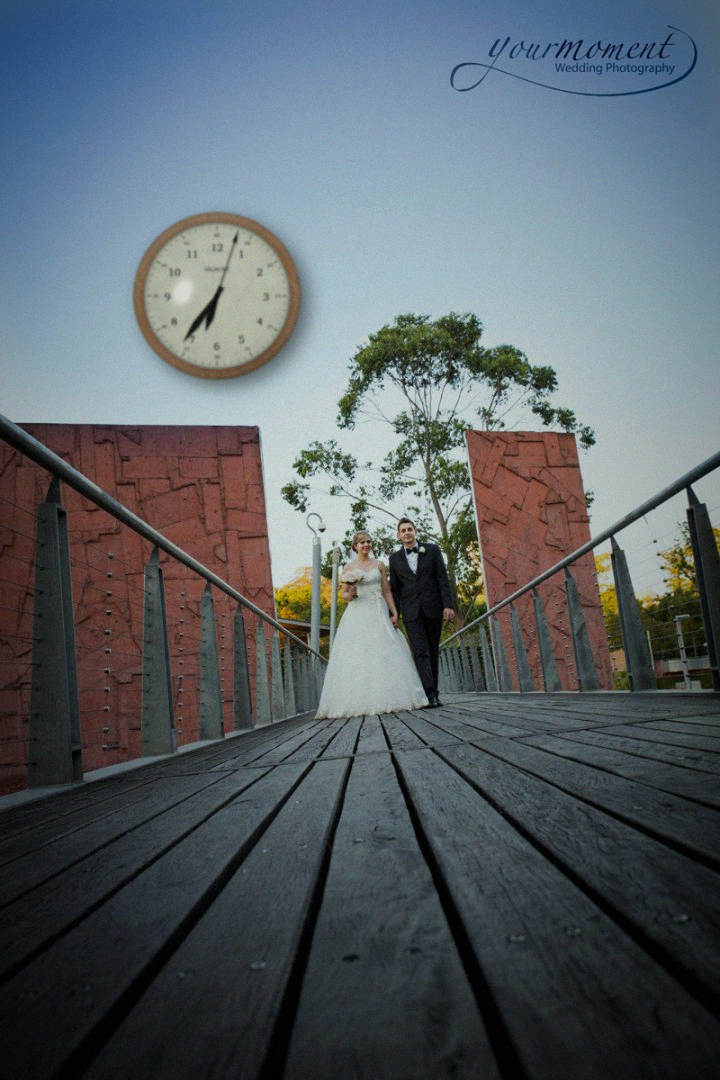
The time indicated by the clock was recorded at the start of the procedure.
6:36:03
